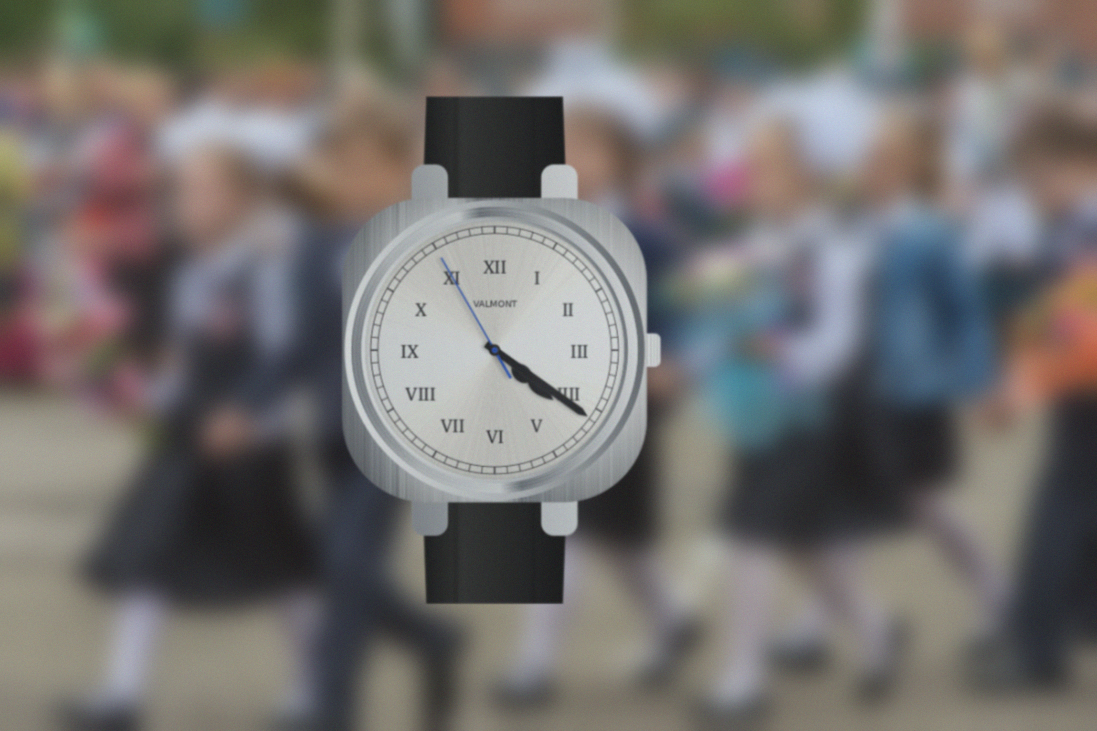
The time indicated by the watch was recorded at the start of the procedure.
4:20:55
